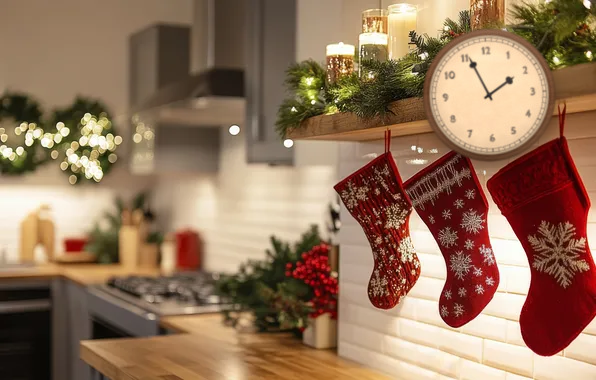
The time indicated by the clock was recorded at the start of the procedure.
1:56
